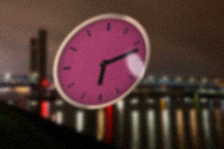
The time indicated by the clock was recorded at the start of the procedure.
6:12
